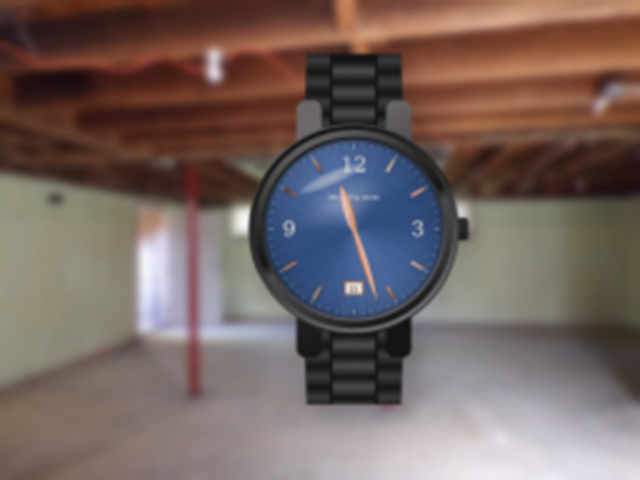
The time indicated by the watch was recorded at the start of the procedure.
11:27
